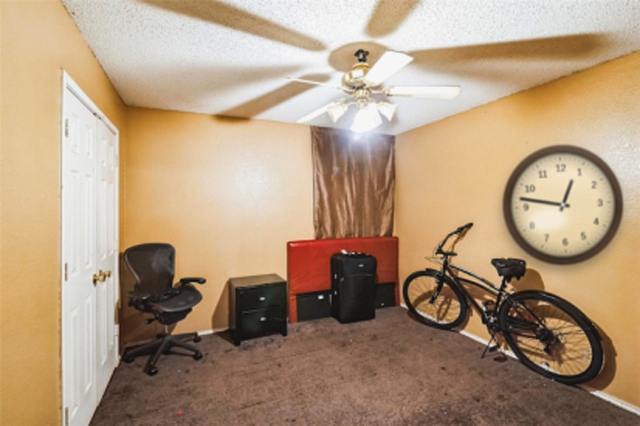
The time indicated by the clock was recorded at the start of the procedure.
12:47
